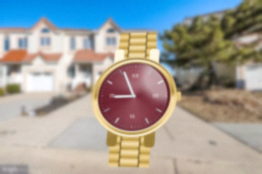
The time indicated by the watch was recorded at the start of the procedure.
8:56
